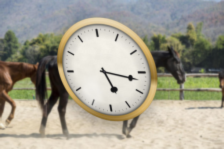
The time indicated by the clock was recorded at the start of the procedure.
5:17
